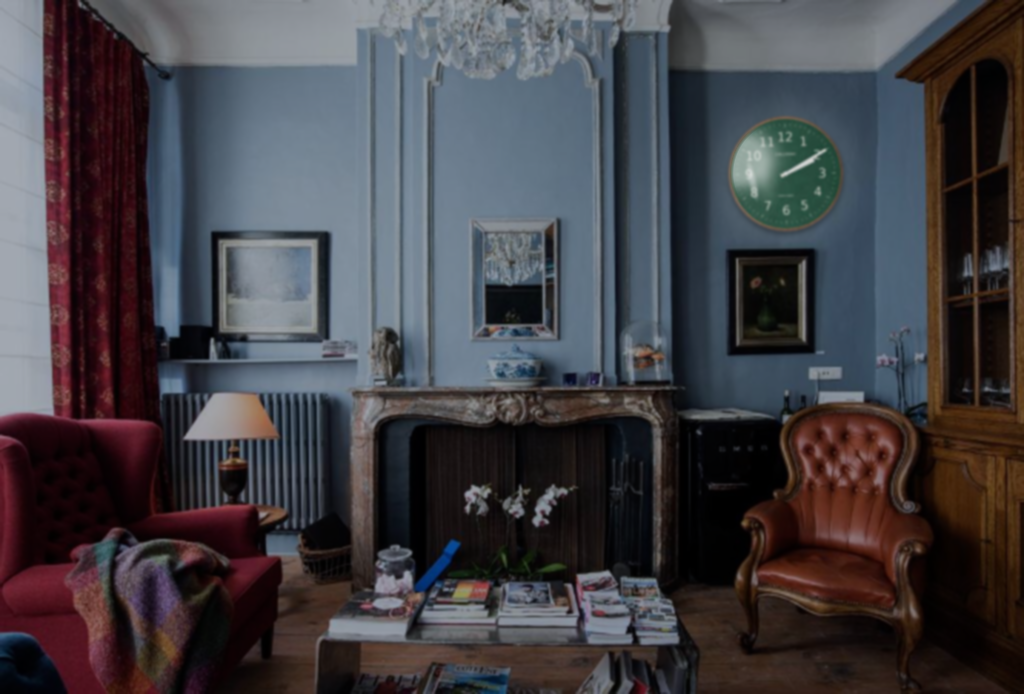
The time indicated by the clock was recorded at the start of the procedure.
2:10
